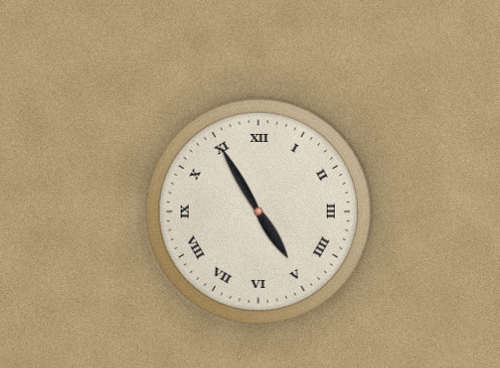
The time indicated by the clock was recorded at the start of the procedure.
4:55
